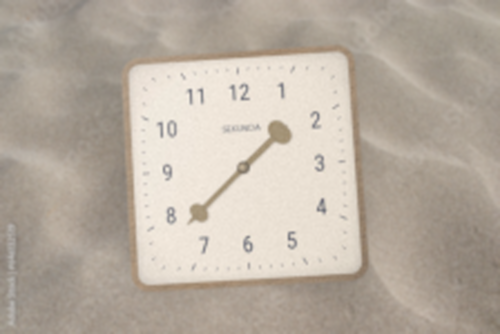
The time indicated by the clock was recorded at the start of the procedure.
1:38
